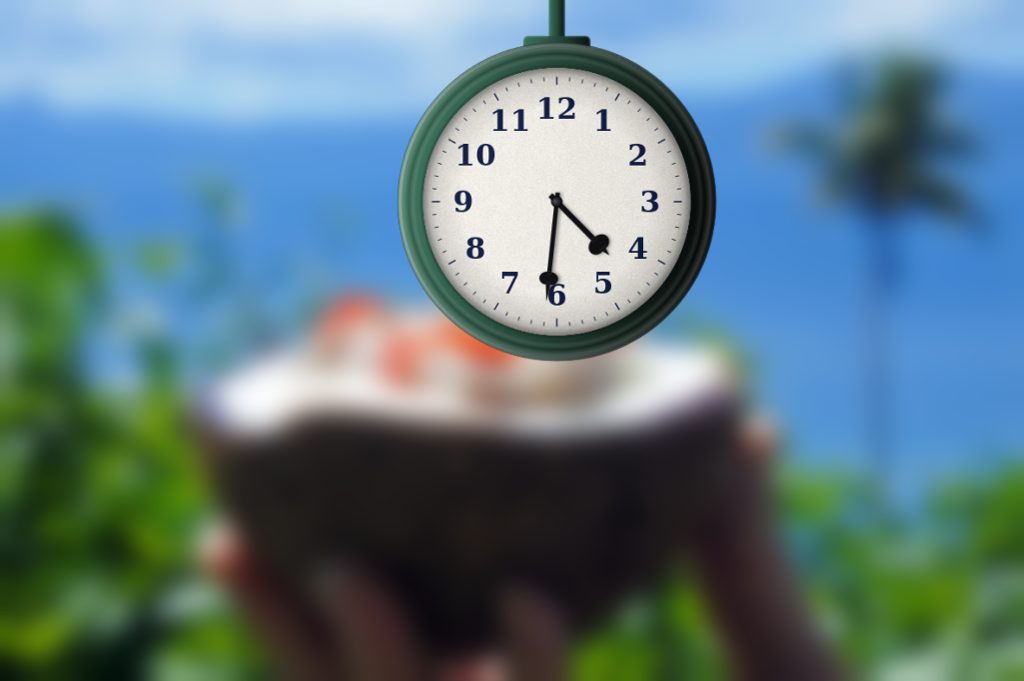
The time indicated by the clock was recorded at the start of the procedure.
4:31
